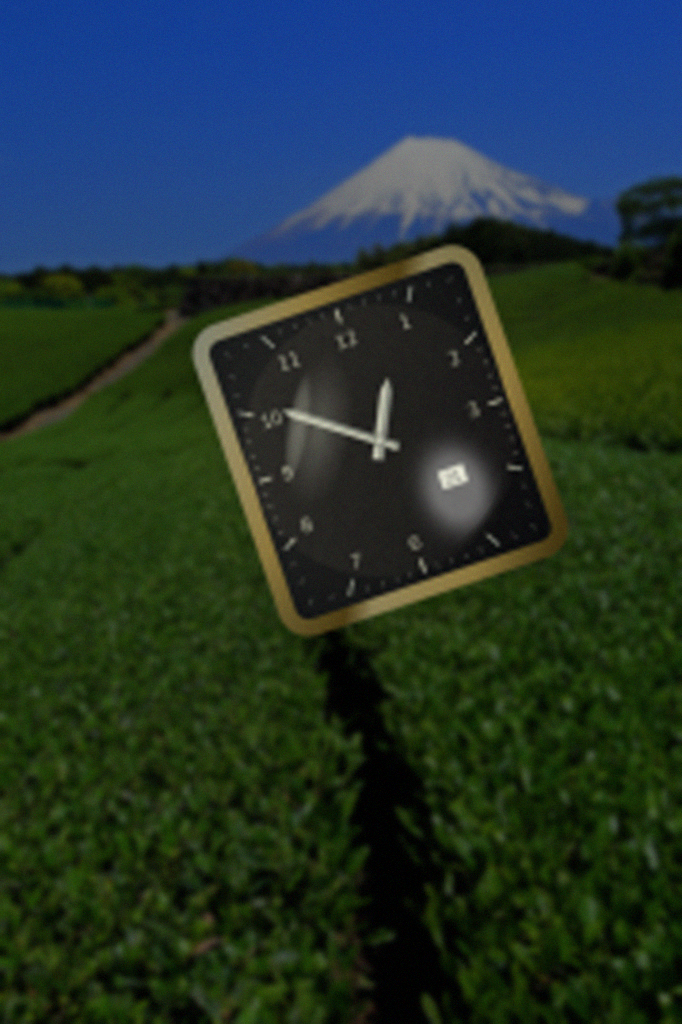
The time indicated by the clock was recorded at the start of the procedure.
12:51
